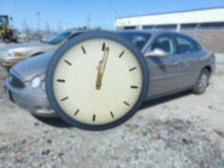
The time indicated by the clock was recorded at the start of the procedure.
12:01
